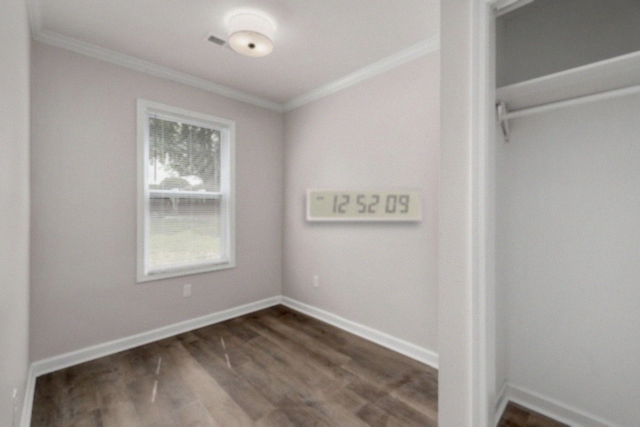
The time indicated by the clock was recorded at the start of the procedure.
12:52:09
